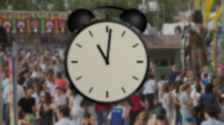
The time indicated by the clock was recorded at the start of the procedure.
11:01
